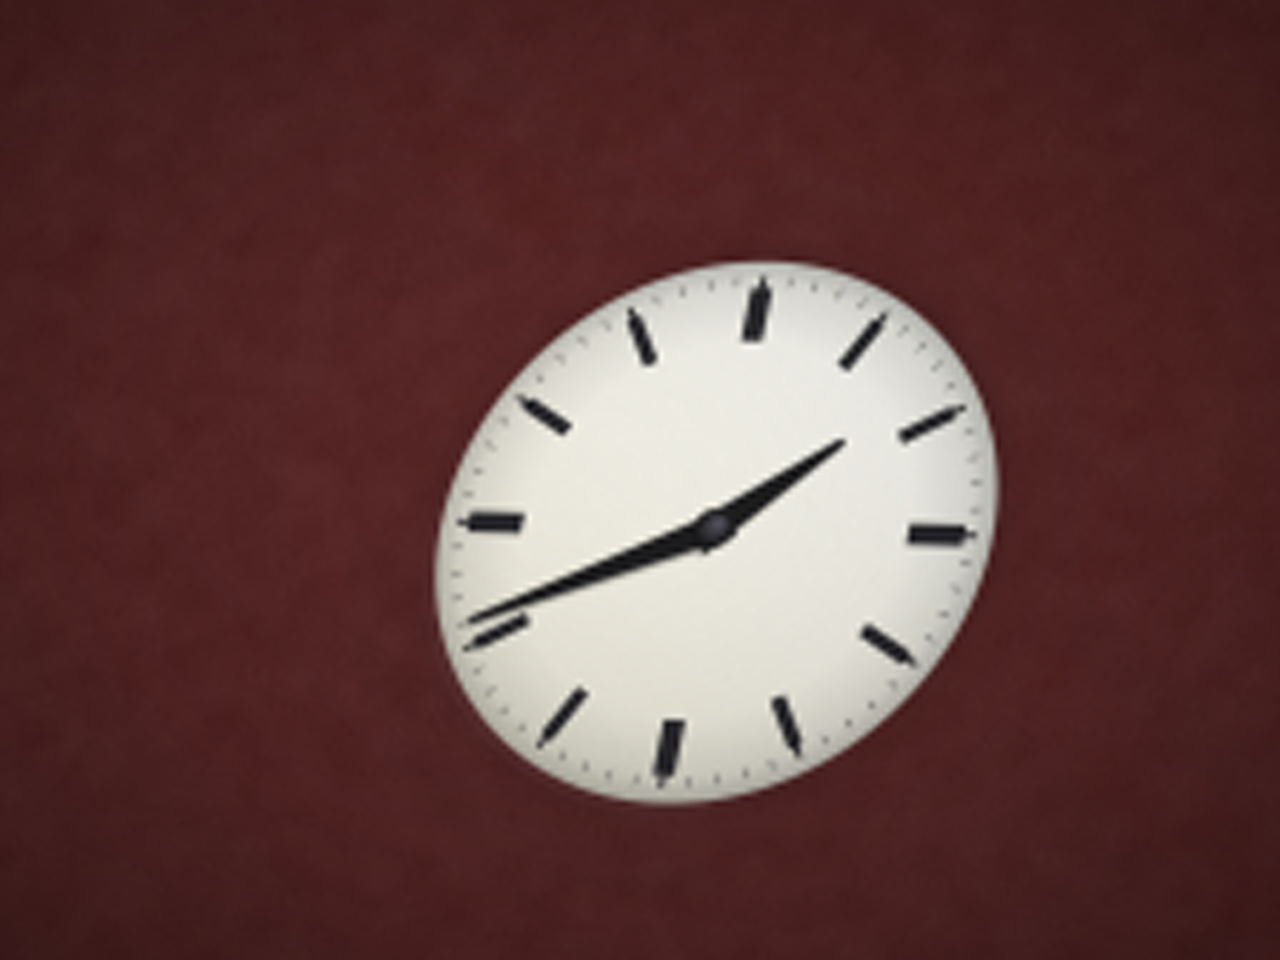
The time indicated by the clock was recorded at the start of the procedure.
1:41
